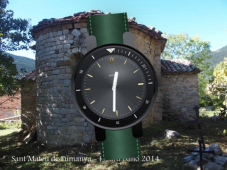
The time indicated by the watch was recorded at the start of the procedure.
12:31
